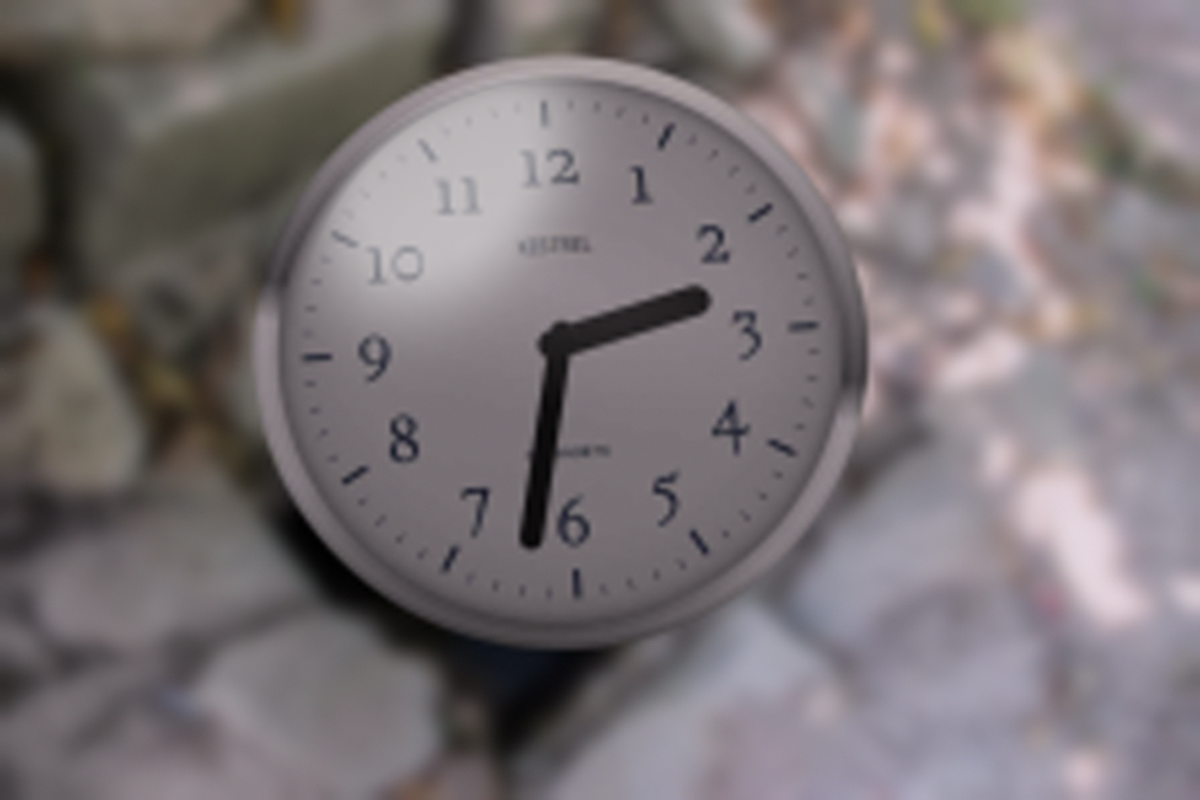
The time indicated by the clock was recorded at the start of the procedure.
2:32
